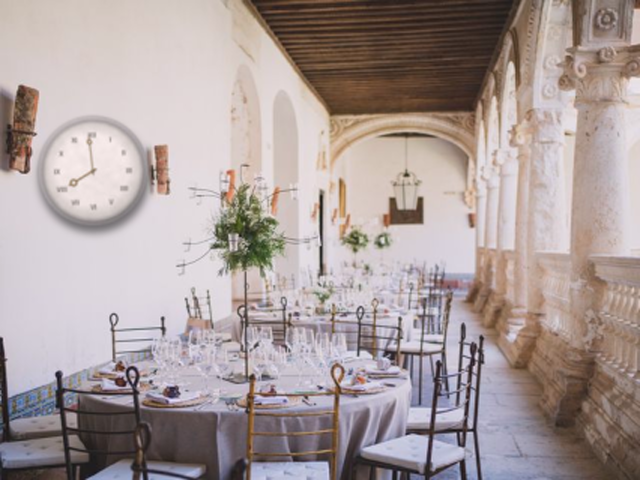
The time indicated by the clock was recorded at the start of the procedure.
7:59
